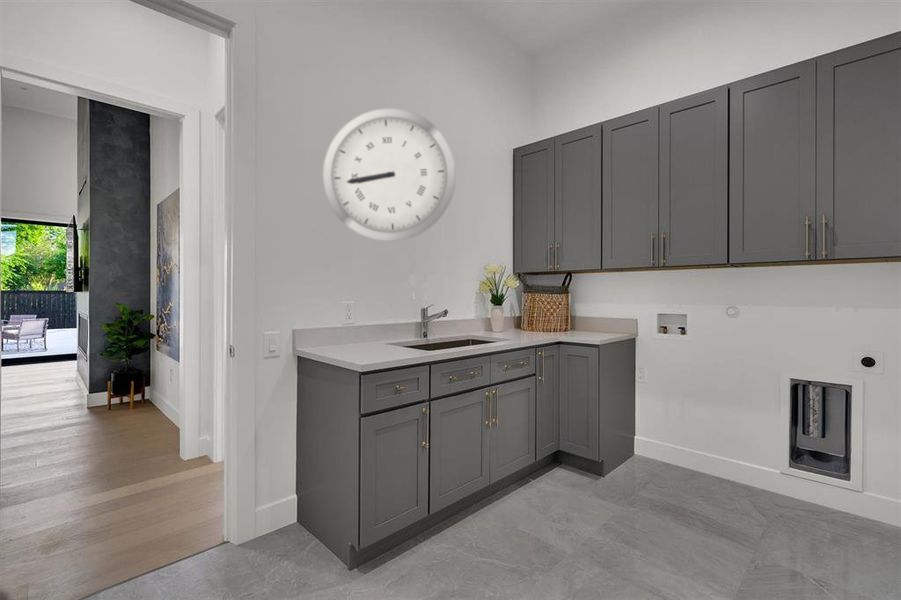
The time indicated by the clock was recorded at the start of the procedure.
8:44
